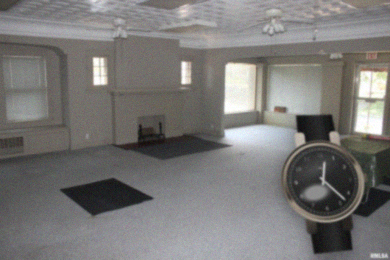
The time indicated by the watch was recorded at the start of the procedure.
12:23
